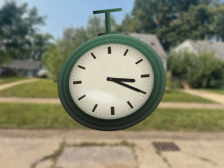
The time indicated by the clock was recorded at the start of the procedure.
3:20
